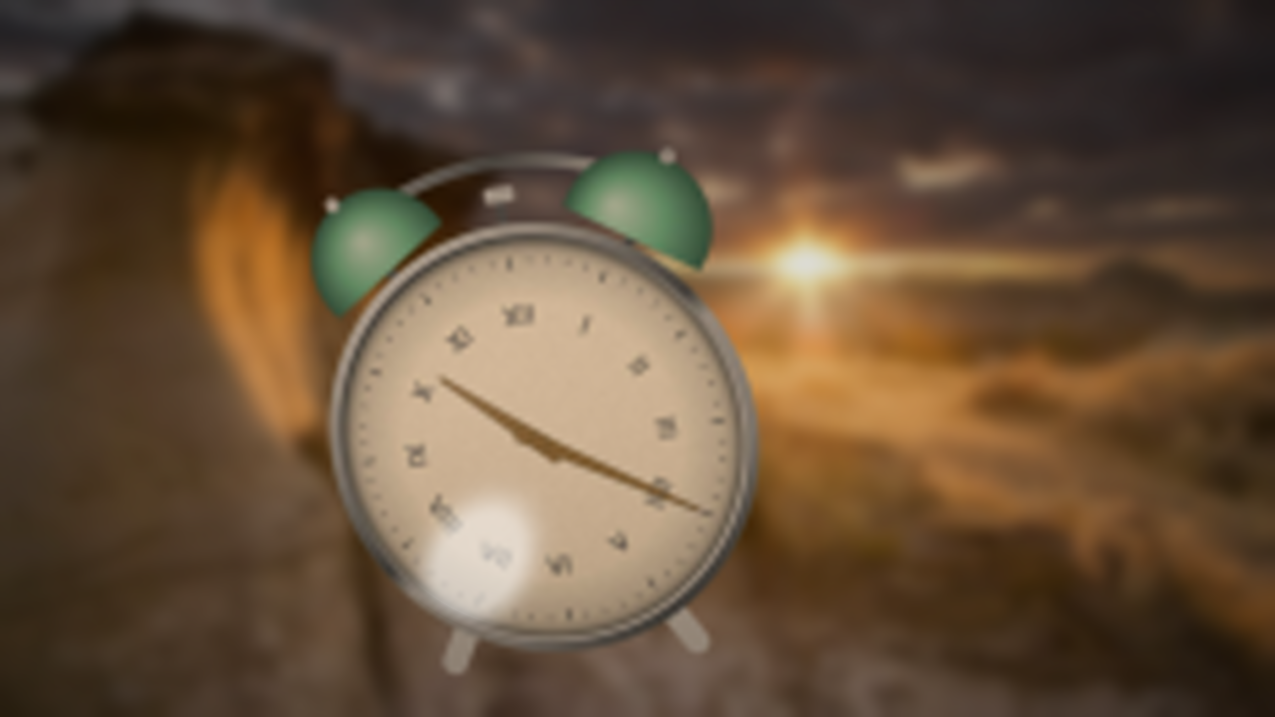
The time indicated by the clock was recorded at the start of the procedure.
10:20
